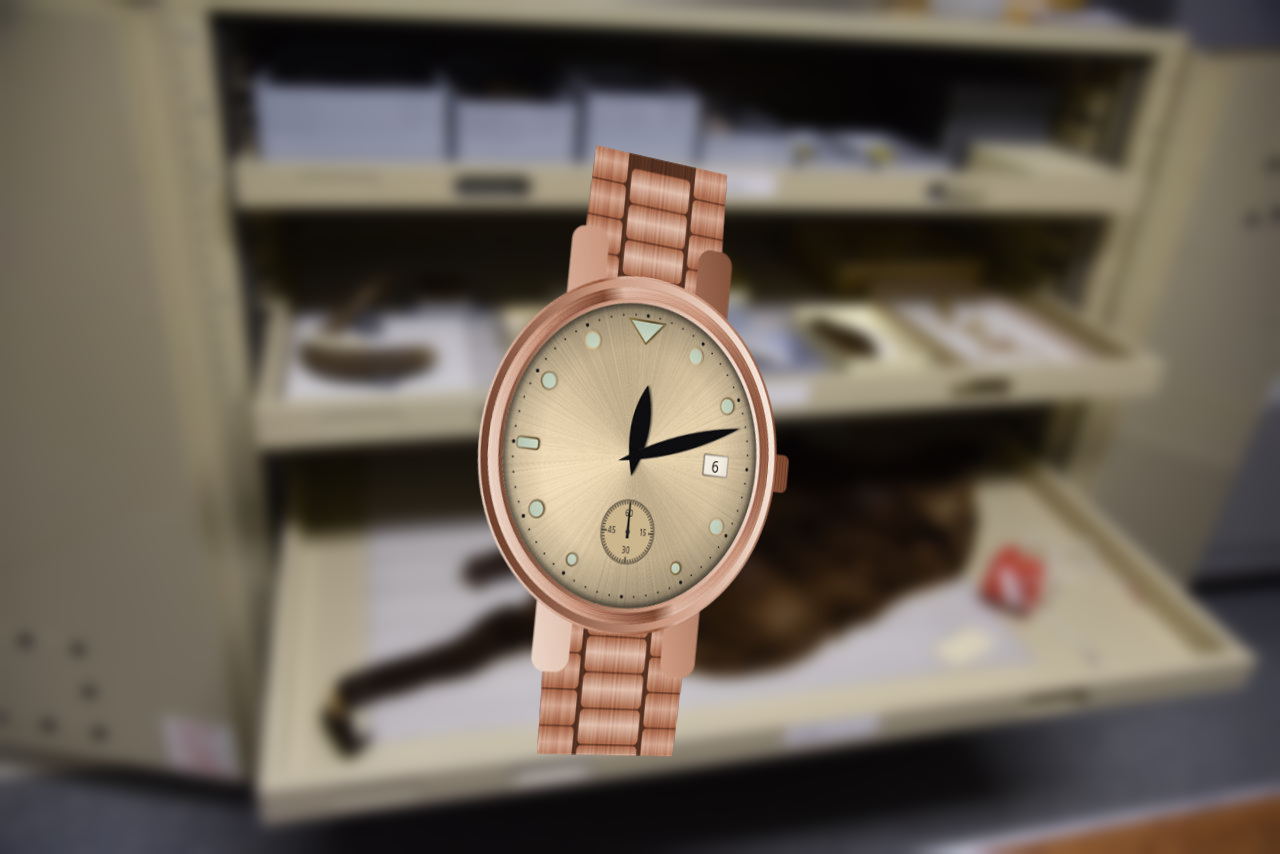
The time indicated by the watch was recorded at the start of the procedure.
12:12
